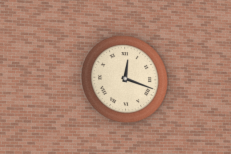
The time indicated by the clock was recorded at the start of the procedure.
12:18
